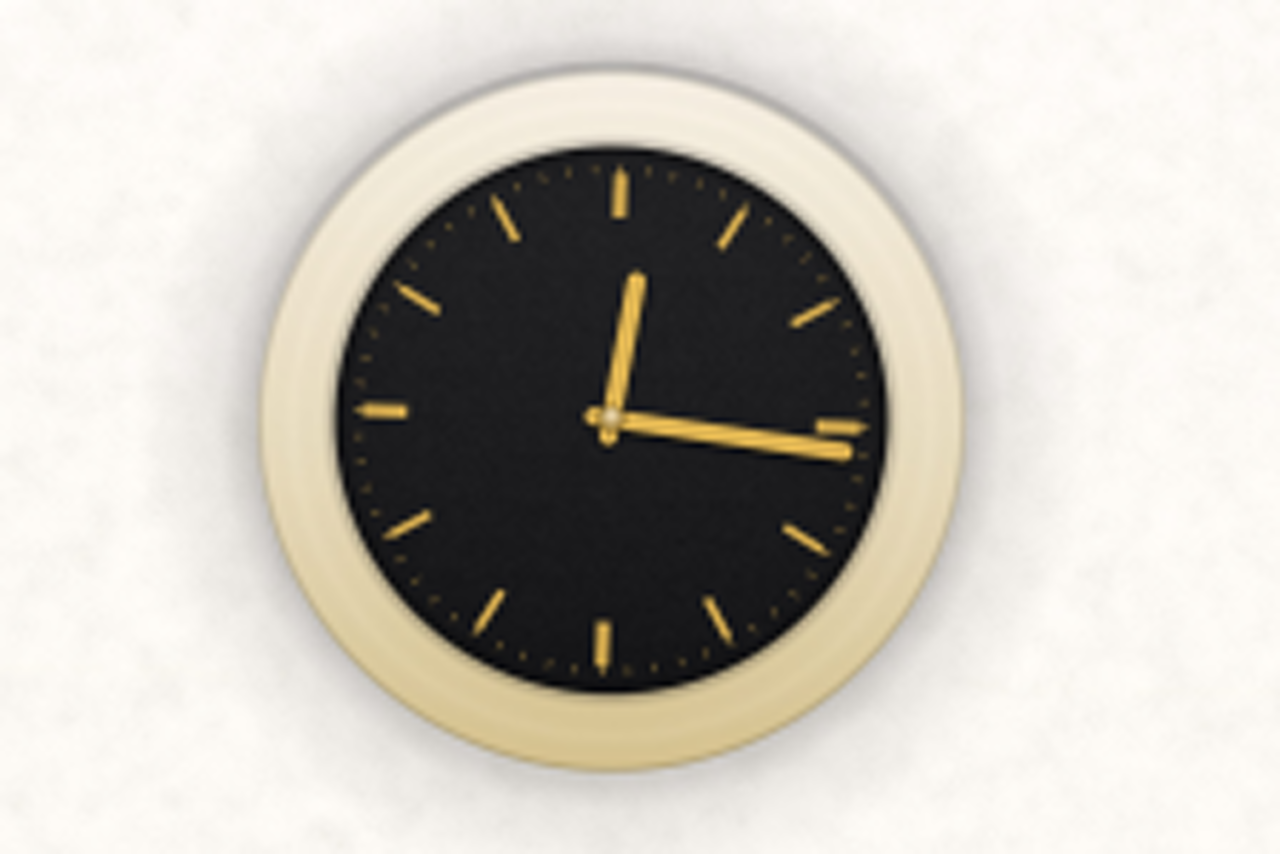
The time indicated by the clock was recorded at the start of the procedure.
12:16
